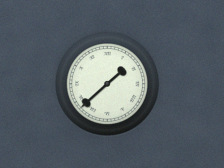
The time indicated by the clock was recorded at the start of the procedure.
1:38
